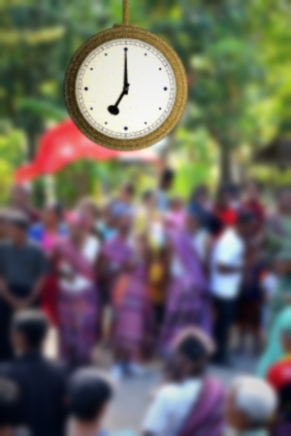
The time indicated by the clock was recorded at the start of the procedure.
7:00
